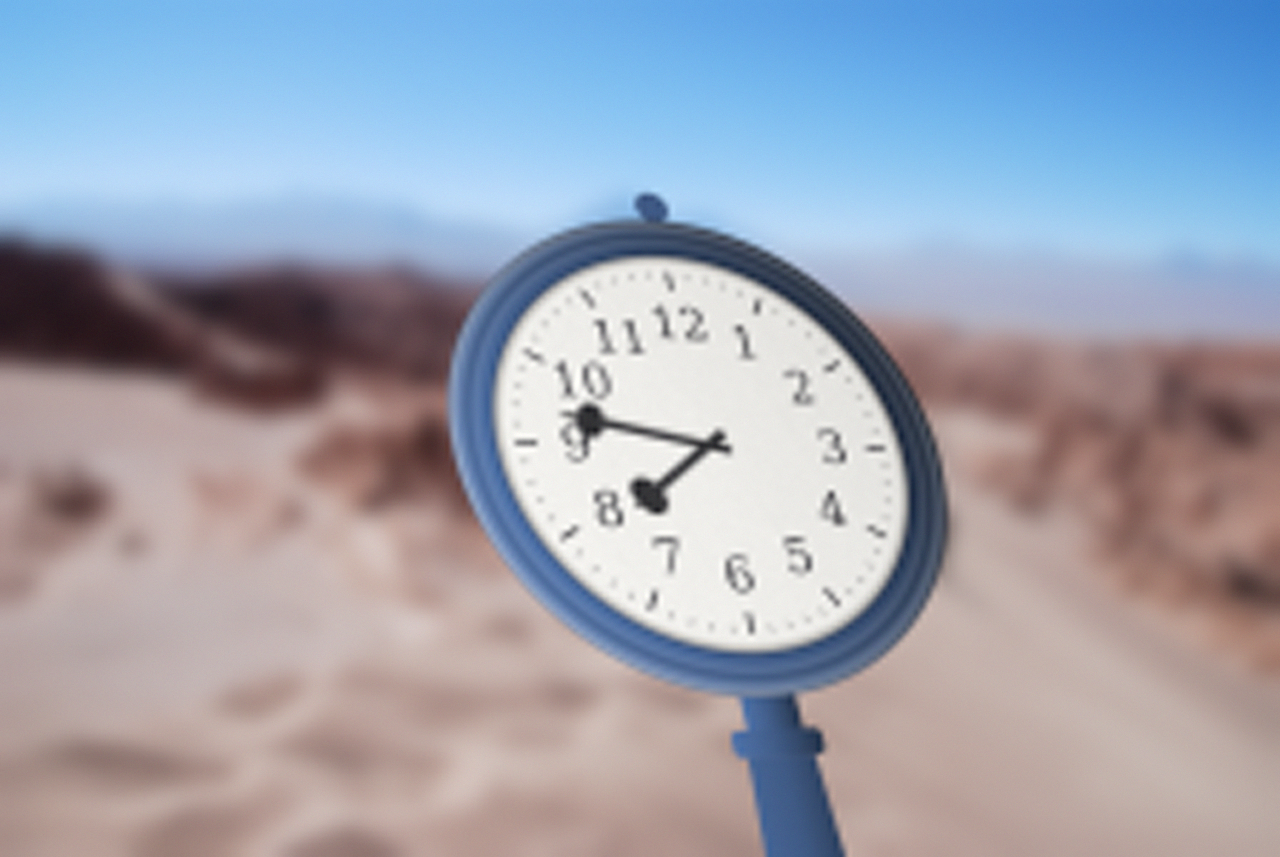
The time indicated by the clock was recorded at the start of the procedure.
7:47
